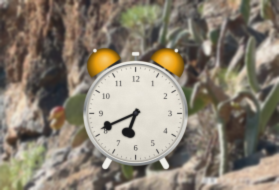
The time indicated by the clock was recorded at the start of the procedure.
6:41
